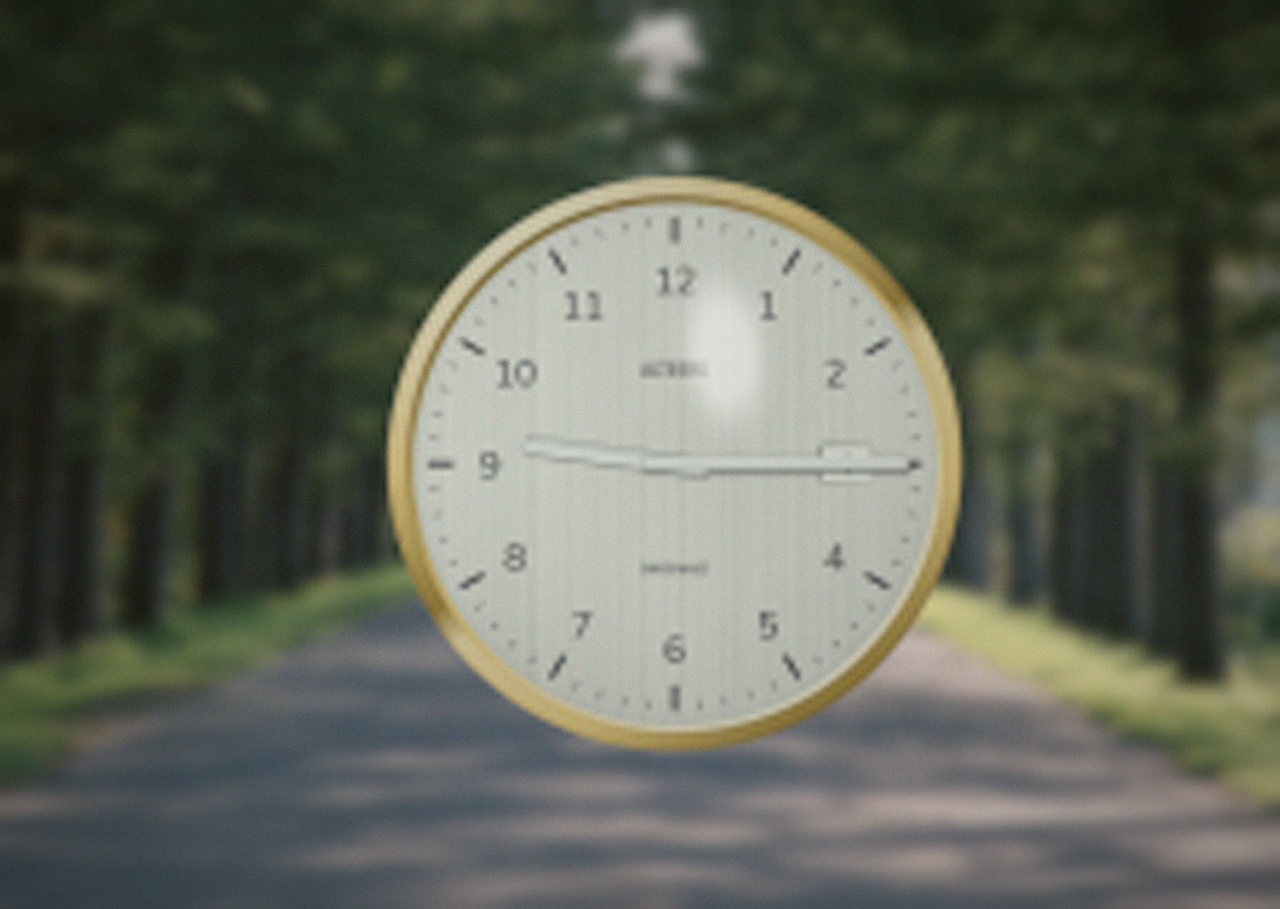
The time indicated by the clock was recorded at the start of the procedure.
9:15
